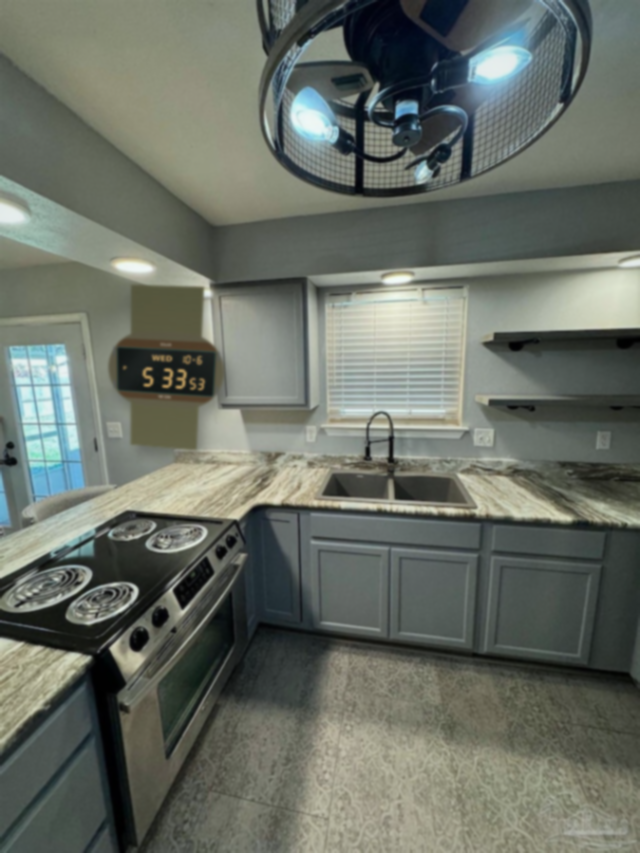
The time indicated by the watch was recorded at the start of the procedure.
5:33
